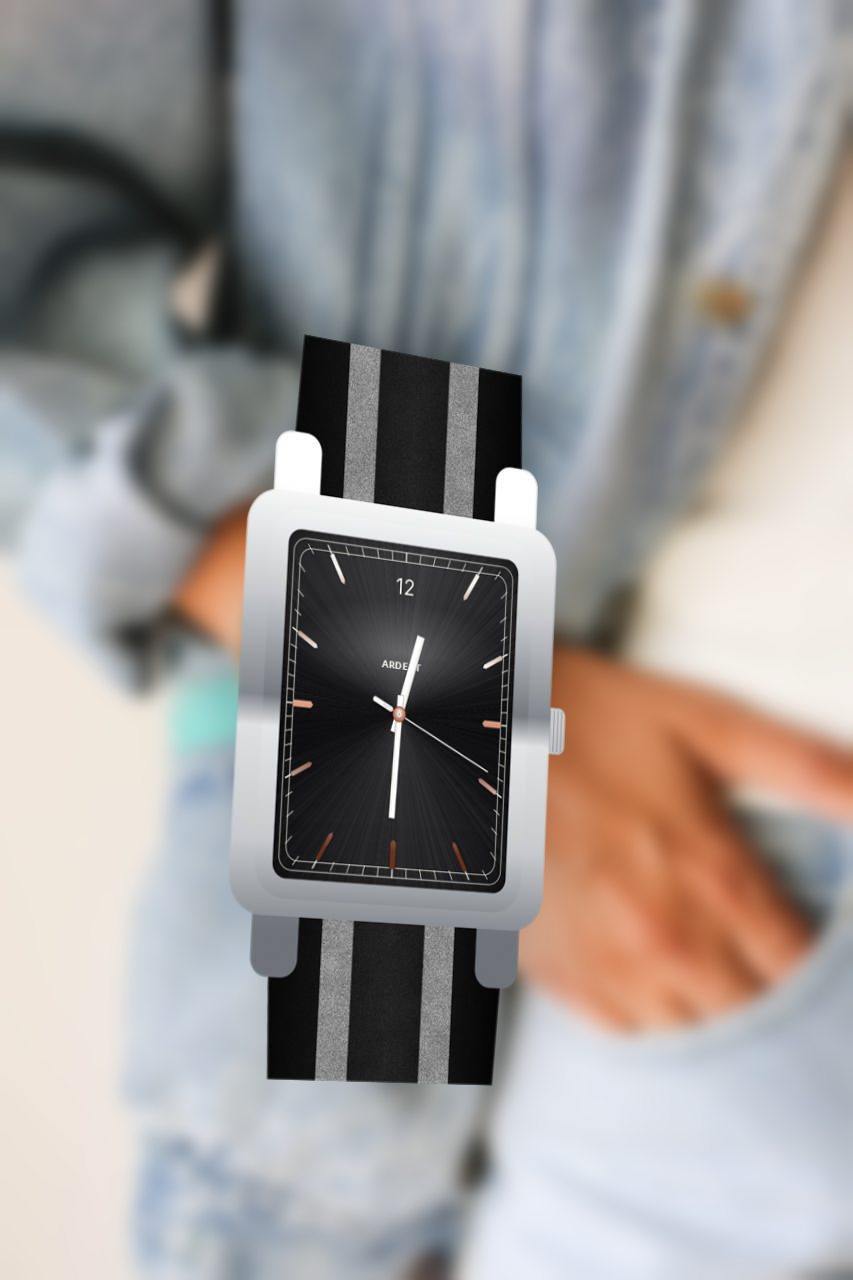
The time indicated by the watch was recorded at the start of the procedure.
12:30:19
